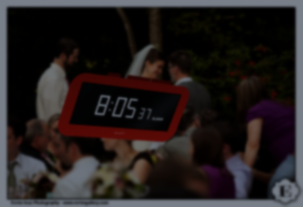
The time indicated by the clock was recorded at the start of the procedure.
8:05
